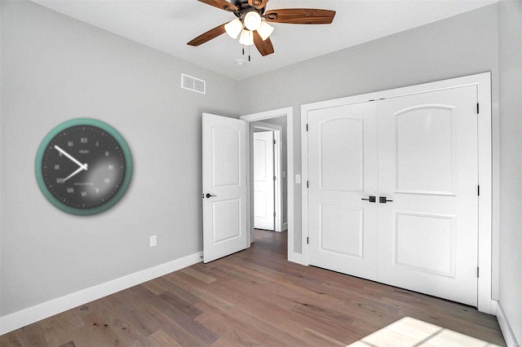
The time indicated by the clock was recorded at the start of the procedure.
7:51
